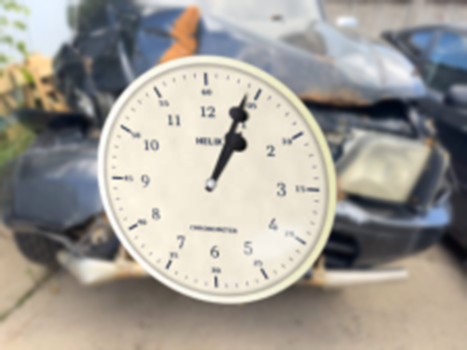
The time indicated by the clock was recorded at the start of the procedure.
1:04
